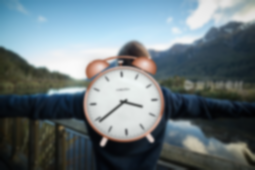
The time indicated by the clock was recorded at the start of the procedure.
3:39
